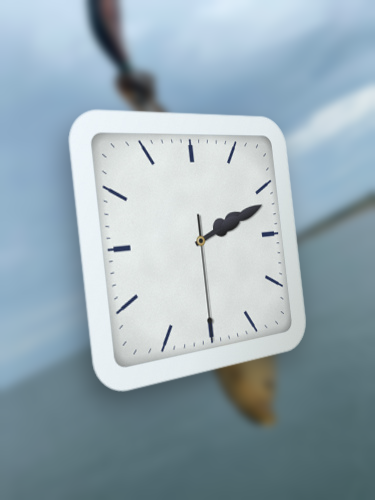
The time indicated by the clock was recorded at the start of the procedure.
2:11:30
